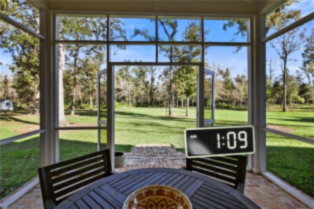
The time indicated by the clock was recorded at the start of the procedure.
1:09
